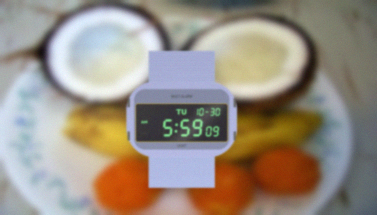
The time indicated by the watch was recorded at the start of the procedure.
5:59:09
